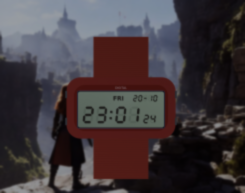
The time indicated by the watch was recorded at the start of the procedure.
23:01
